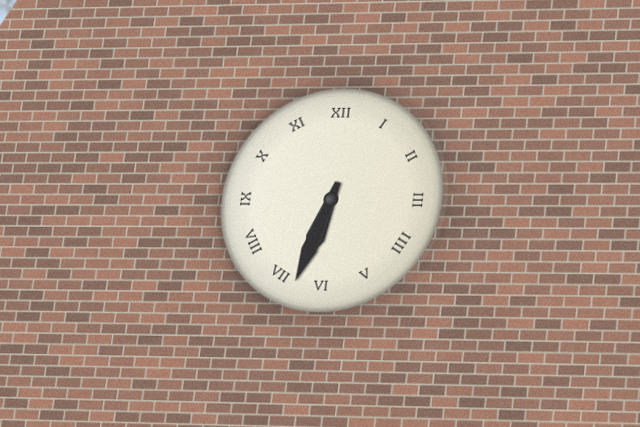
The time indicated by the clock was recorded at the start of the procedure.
6:33
